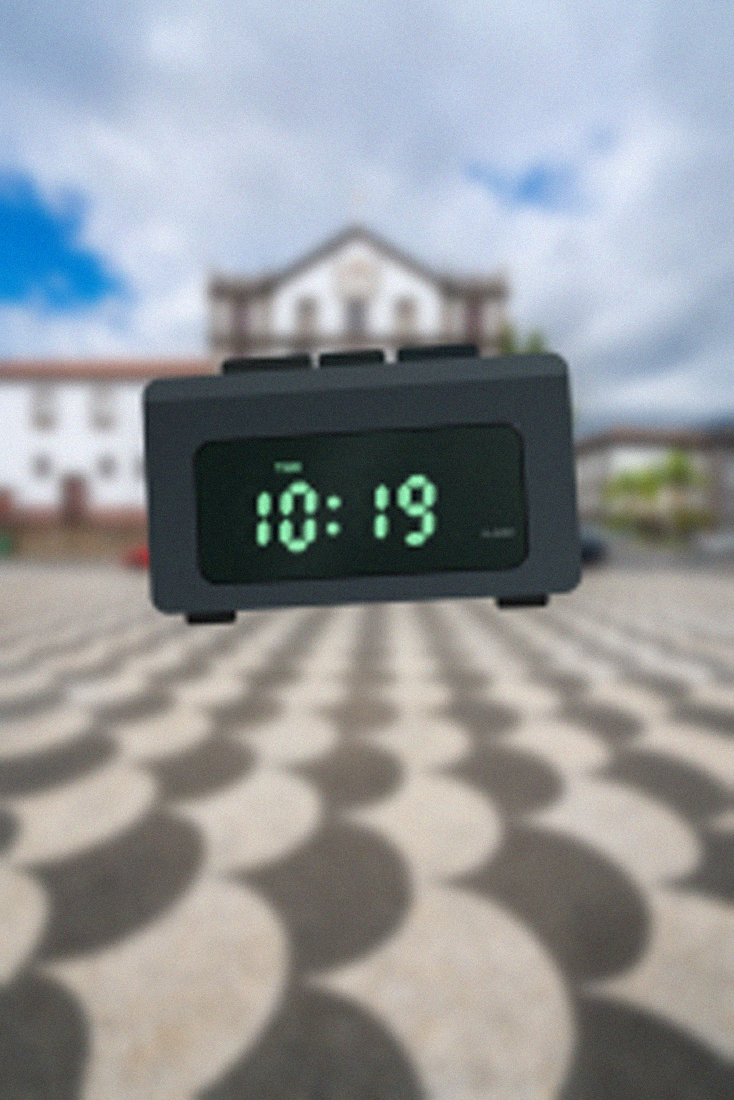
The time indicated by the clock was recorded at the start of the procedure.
10:19
